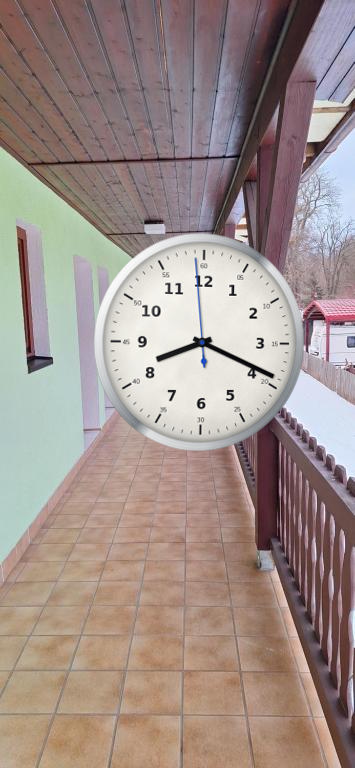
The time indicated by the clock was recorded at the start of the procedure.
8:18:59
